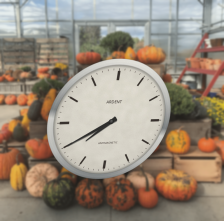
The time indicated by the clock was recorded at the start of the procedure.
7:40
